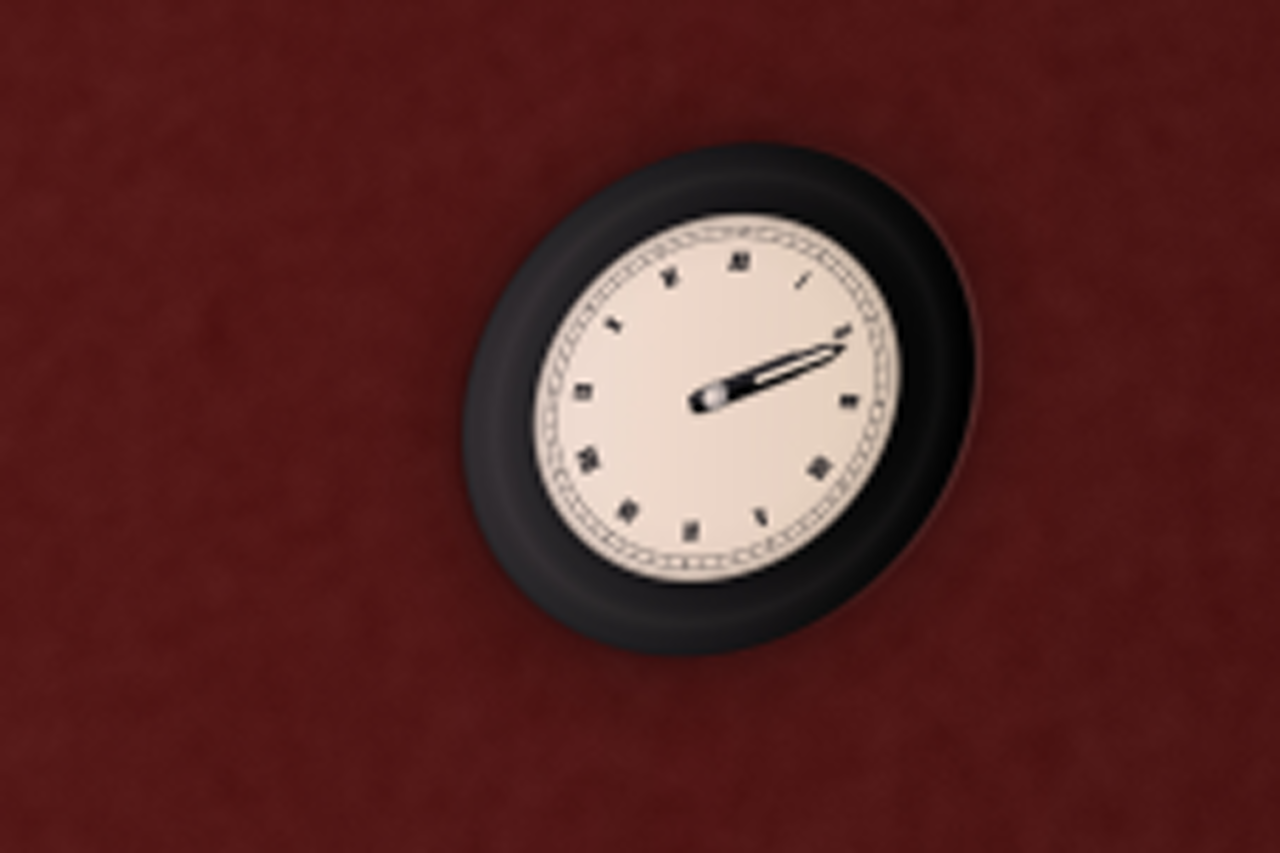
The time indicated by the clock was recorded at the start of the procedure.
2:11
